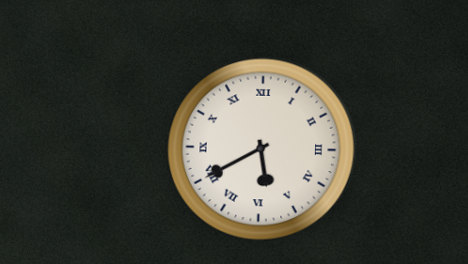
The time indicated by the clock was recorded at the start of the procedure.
5:40
